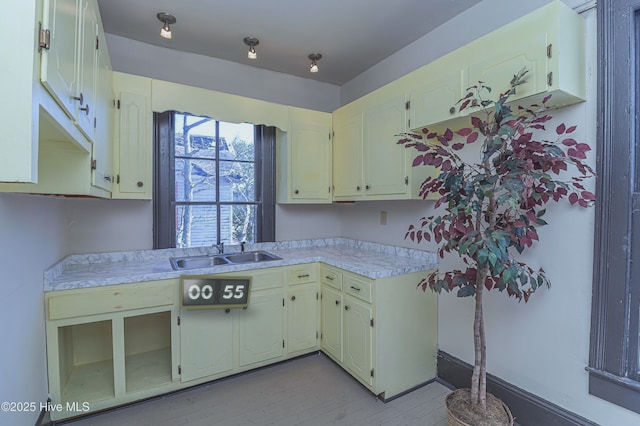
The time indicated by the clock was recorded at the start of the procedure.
0:55
